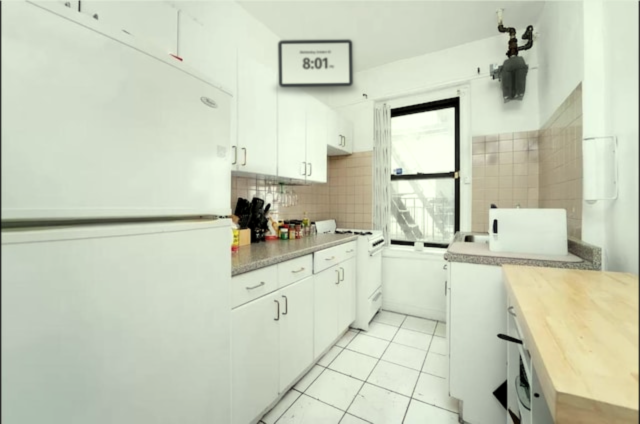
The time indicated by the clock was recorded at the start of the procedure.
8:01
